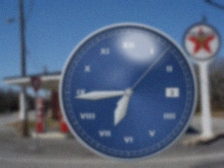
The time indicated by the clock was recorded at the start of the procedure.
6:44:07
